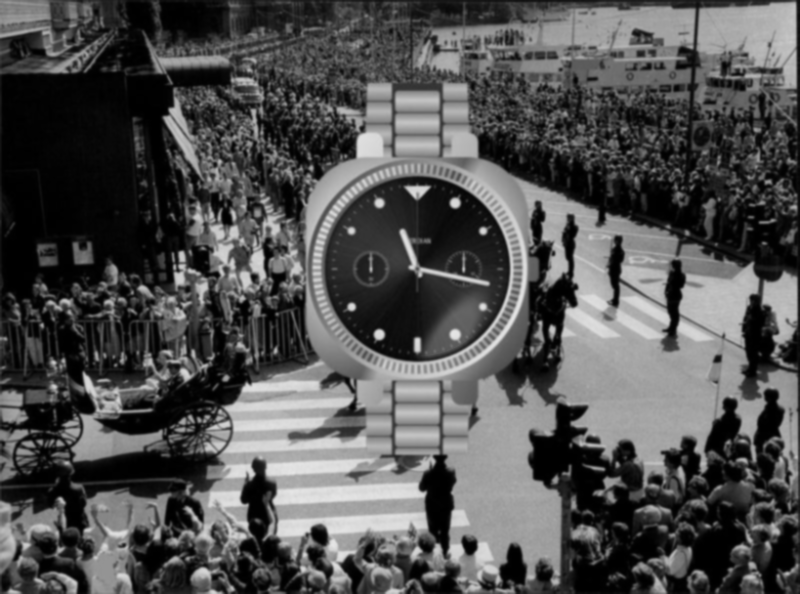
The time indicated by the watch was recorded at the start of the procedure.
11:17
